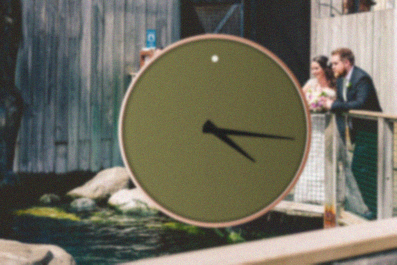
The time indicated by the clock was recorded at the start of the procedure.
4:16
